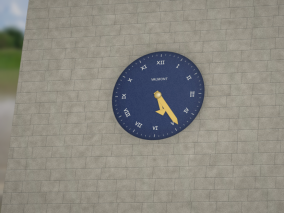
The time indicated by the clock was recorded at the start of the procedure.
5:24
